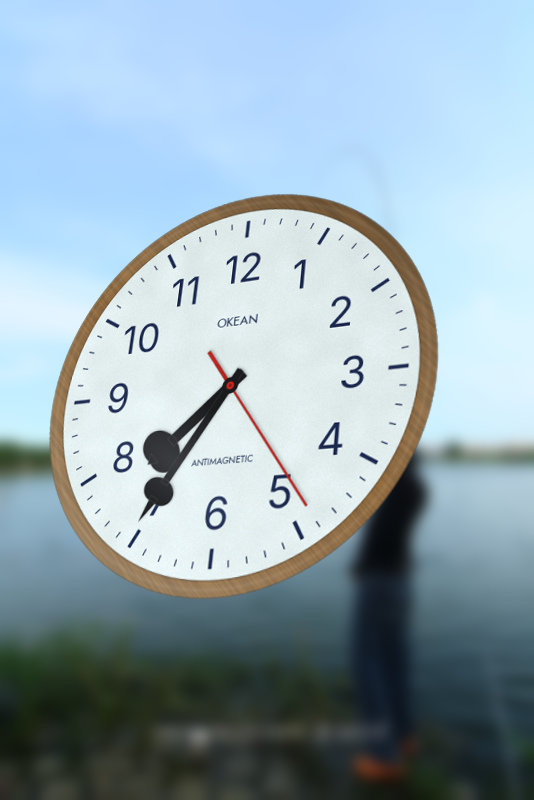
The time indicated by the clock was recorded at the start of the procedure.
7:35:24
